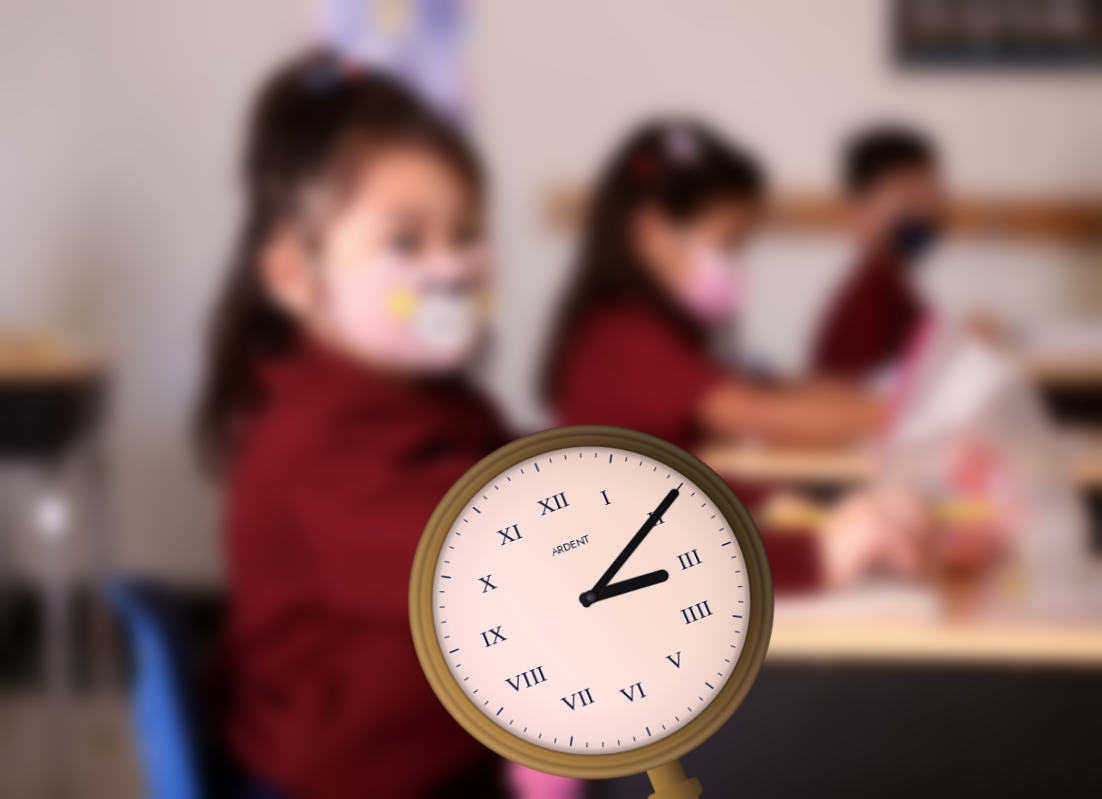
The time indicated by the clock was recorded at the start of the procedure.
3:10
